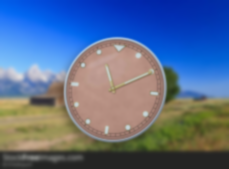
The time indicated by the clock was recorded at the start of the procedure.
11:10
